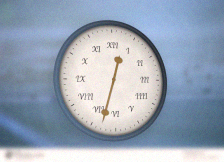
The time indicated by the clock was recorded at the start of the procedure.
12:33
